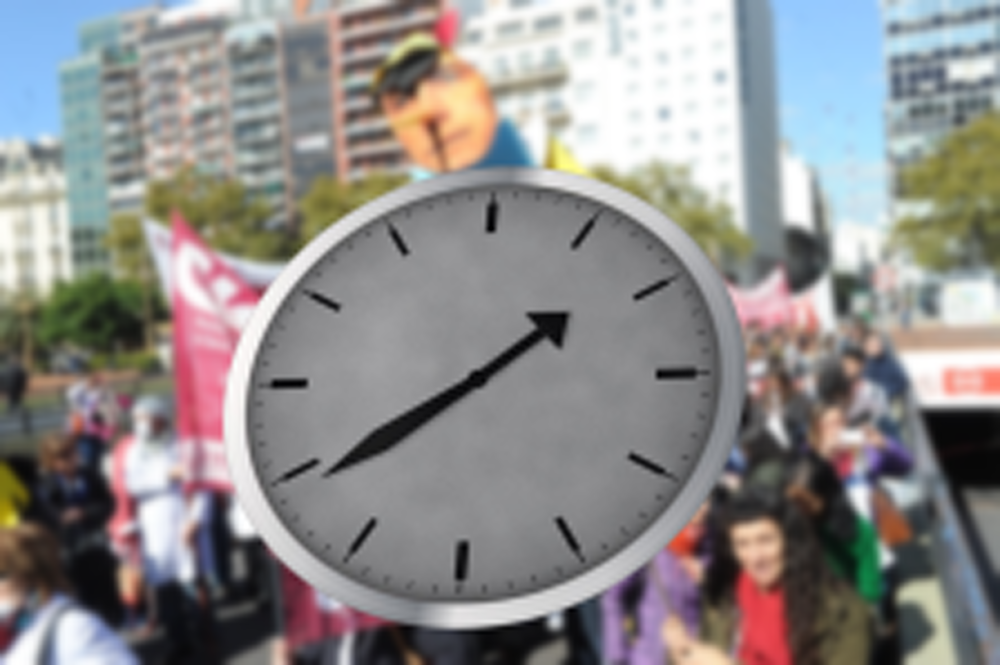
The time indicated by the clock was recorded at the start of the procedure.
1:39
